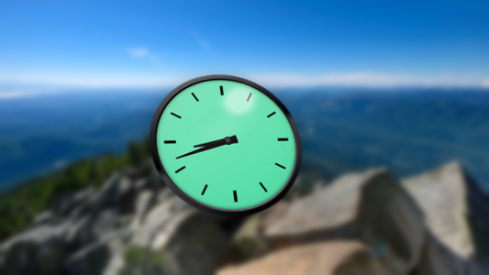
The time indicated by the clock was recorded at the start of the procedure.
8:42
